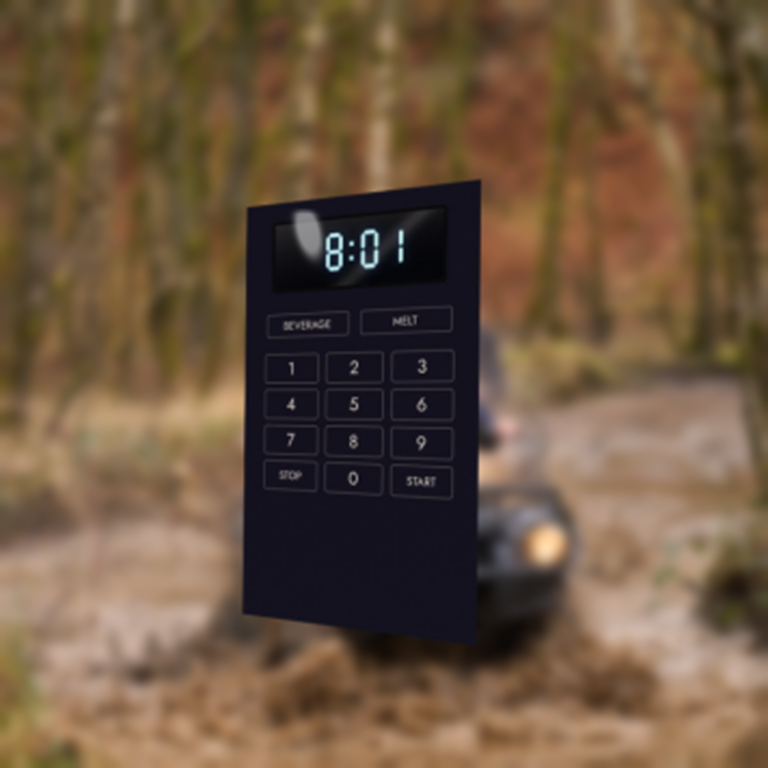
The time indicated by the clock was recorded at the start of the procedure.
8:01
